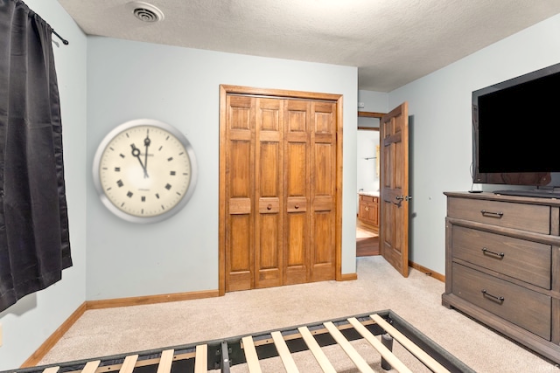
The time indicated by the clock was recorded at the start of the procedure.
11:00
